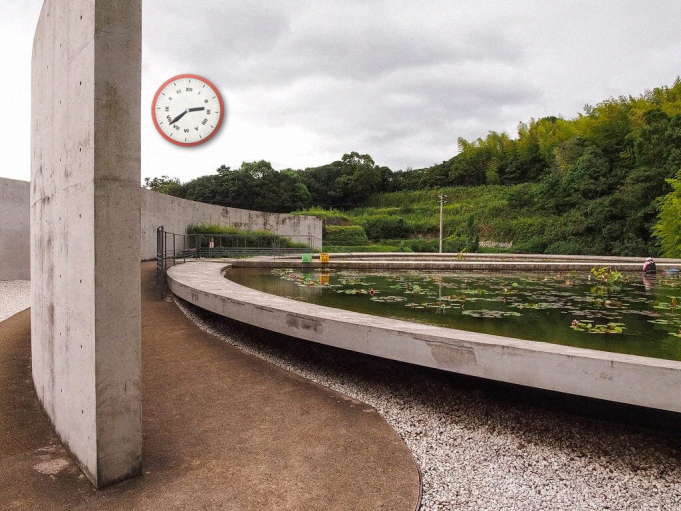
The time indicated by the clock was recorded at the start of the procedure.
2:38
